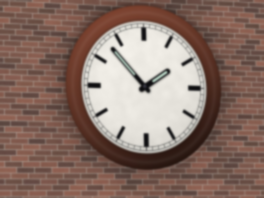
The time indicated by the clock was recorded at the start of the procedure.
1:53
